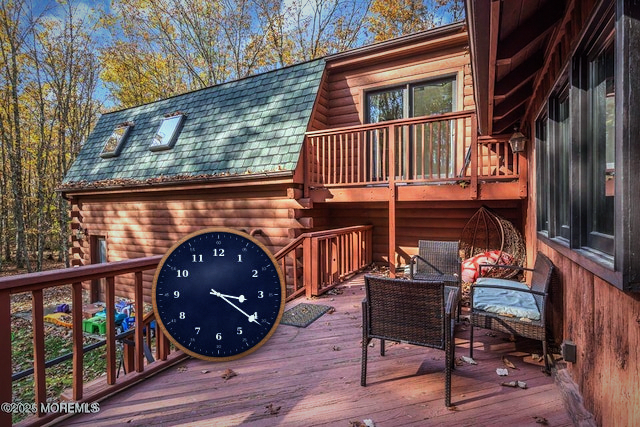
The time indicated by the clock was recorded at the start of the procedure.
3:21
